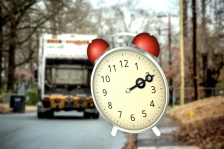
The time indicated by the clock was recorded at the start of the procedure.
2:11
